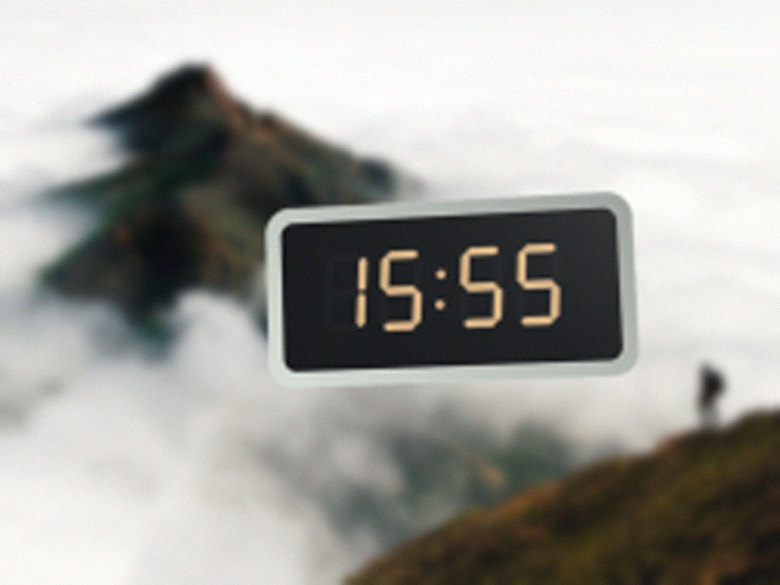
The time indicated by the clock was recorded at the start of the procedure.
15:55
